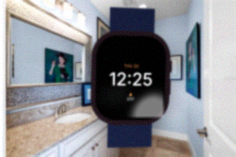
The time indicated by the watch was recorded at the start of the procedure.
12:25
